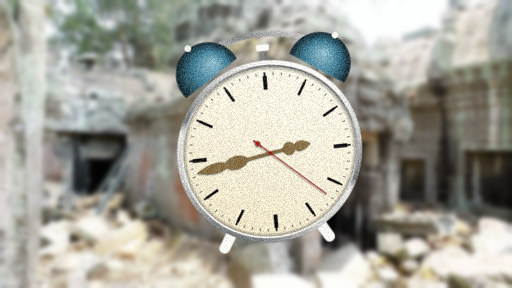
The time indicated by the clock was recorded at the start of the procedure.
2:43:22
